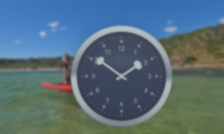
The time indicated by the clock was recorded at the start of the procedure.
1:51
